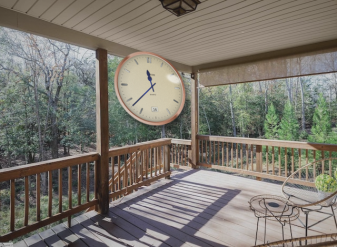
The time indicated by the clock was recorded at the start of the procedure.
11:38
